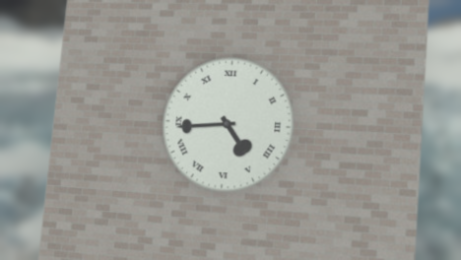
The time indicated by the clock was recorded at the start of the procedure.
4:44
